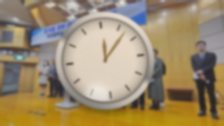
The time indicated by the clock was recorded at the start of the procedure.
12:07
